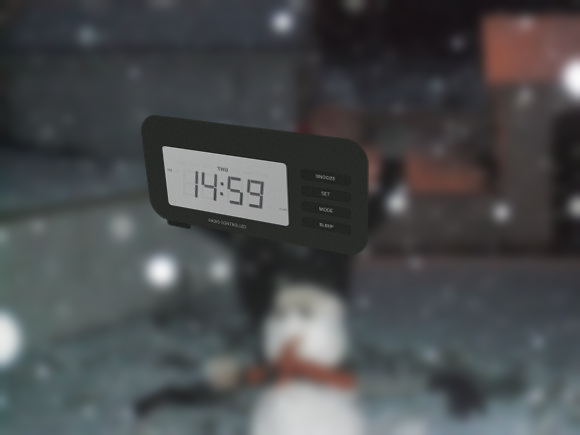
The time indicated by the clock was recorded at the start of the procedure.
14:59
